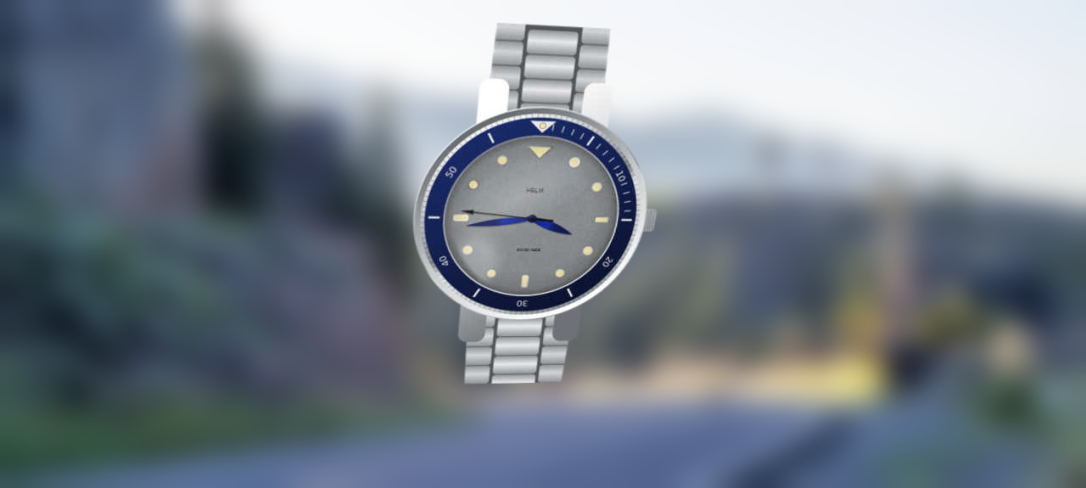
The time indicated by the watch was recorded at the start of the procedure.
3:43:46
